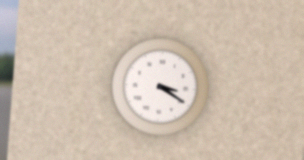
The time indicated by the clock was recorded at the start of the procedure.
3:20
